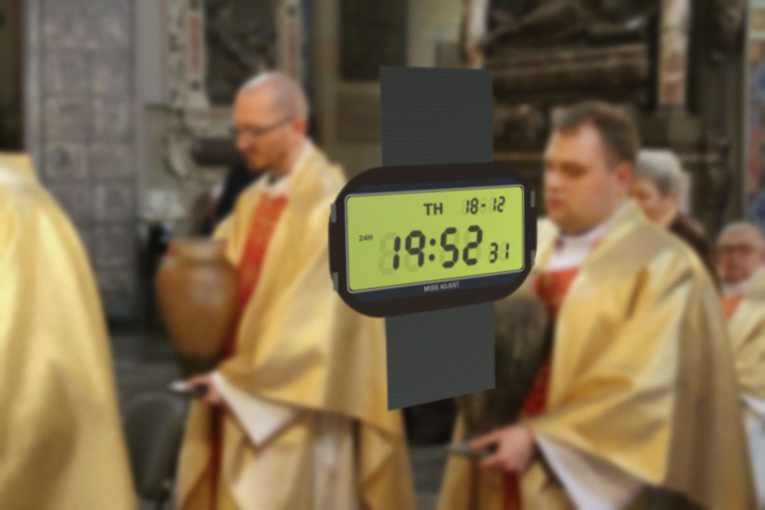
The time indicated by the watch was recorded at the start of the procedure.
19:52:31
